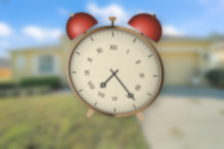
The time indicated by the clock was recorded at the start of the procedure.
7:24
